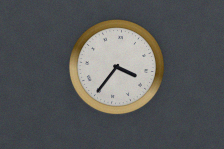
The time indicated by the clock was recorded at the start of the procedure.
3:35
